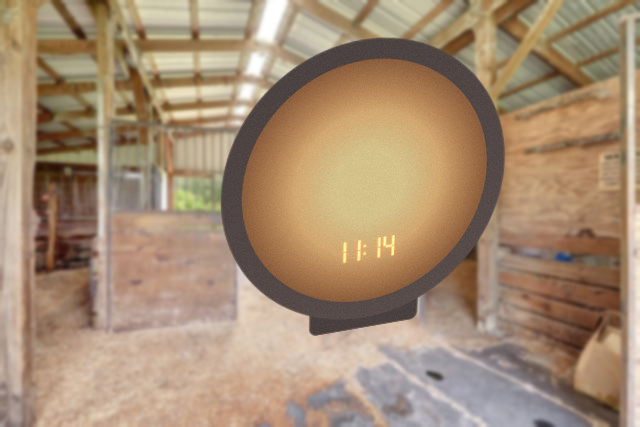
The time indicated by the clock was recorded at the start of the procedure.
11:14
